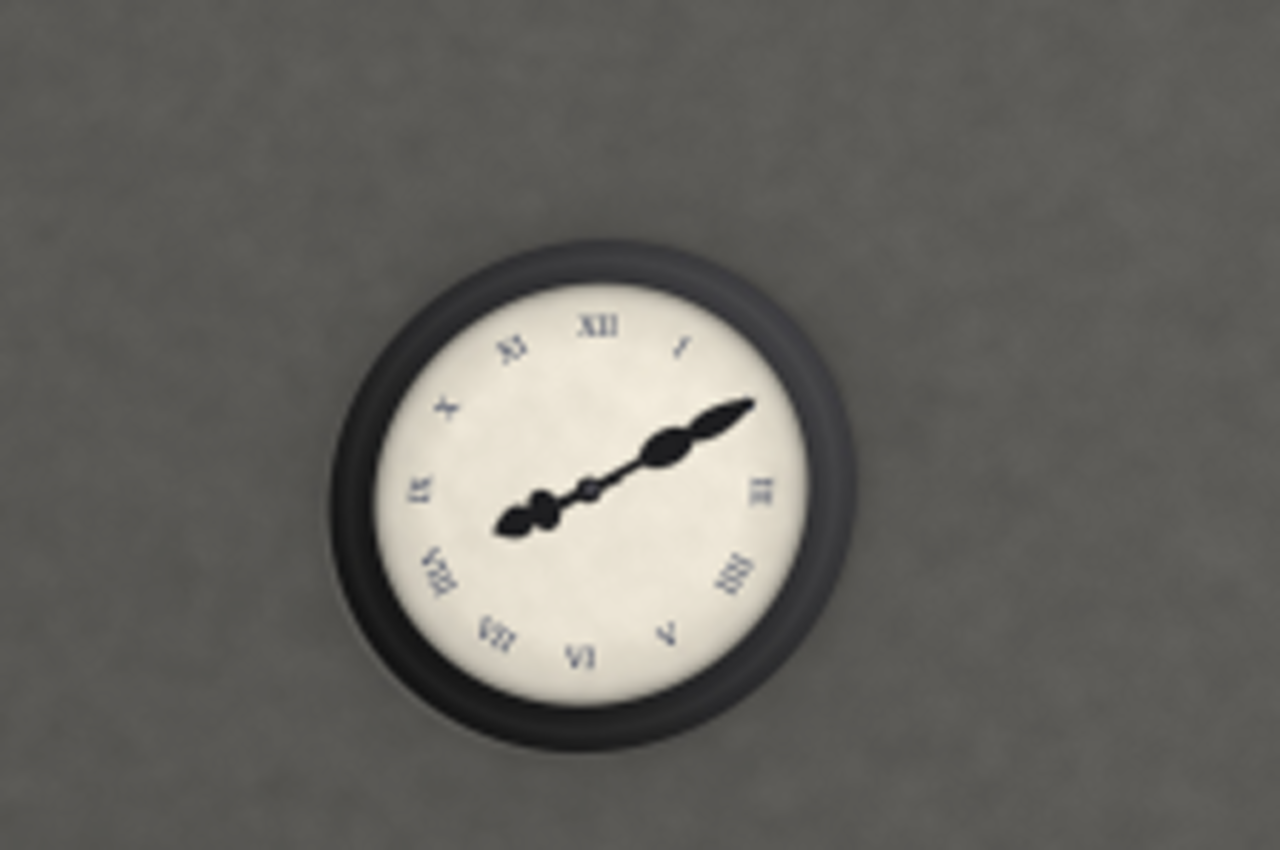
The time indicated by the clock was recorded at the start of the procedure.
8:10
